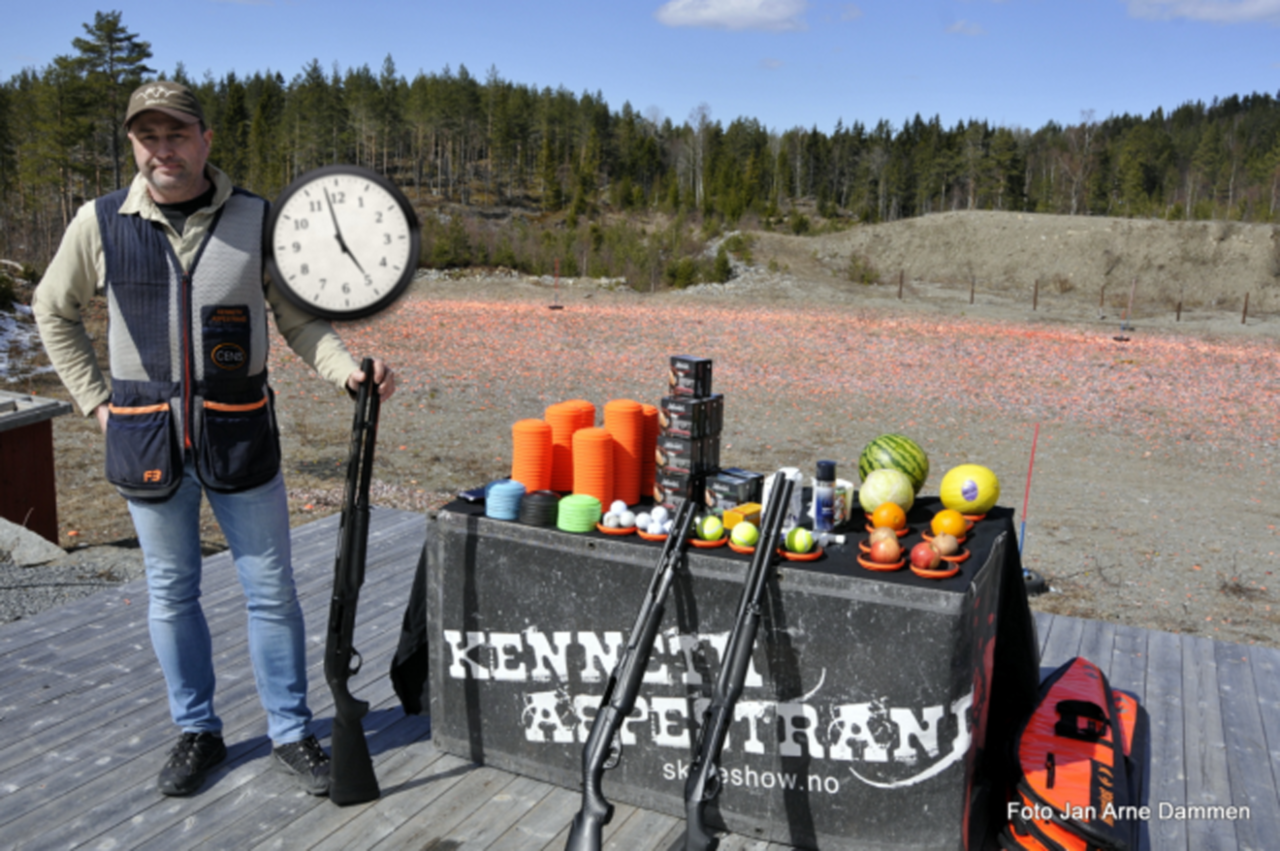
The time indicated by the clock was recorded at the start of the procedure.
4:58
